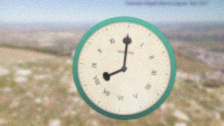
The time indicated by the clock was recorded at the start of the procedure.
8:00
